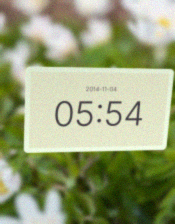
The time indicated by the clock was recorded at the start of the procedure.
5:54
